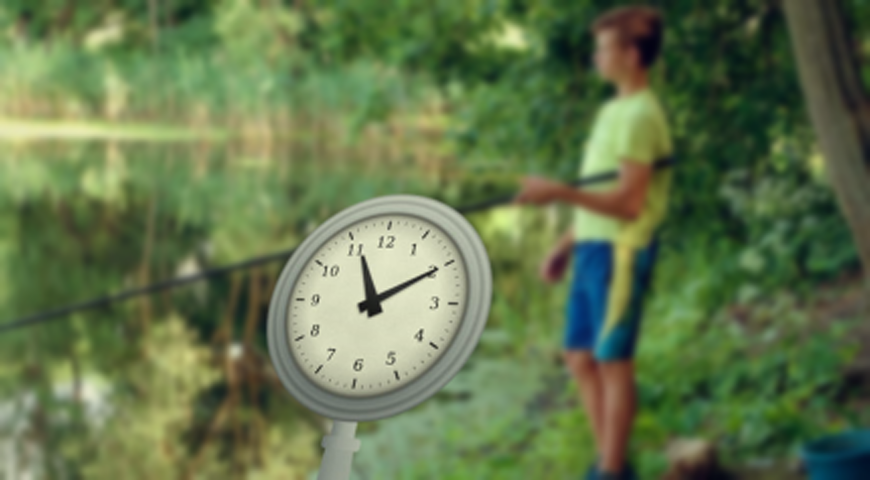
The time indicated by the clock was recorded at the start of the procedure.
11:10
